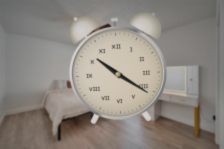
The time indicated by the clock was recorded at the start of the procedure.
10:21
